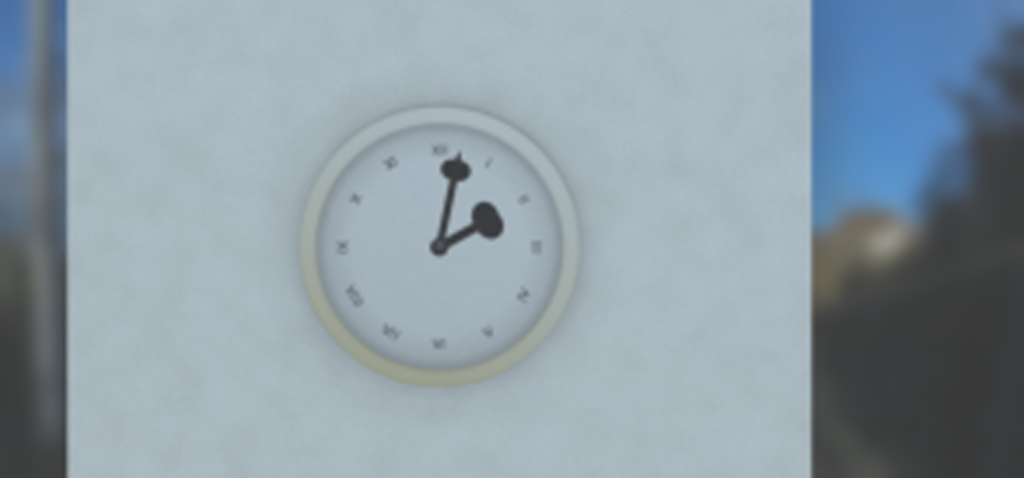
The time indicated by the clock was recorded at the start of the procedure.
2:02
